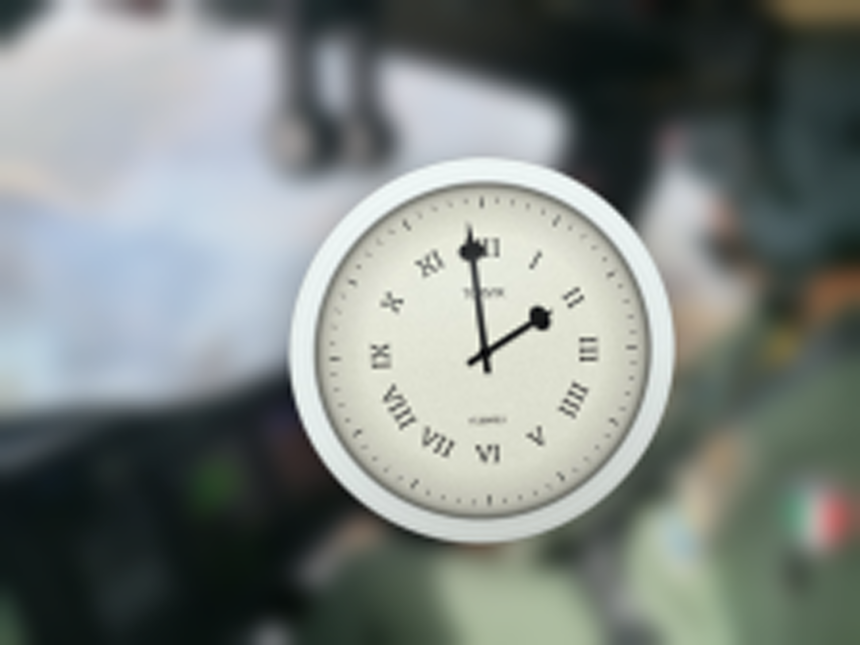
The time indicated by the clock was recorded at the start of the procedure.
1:59
